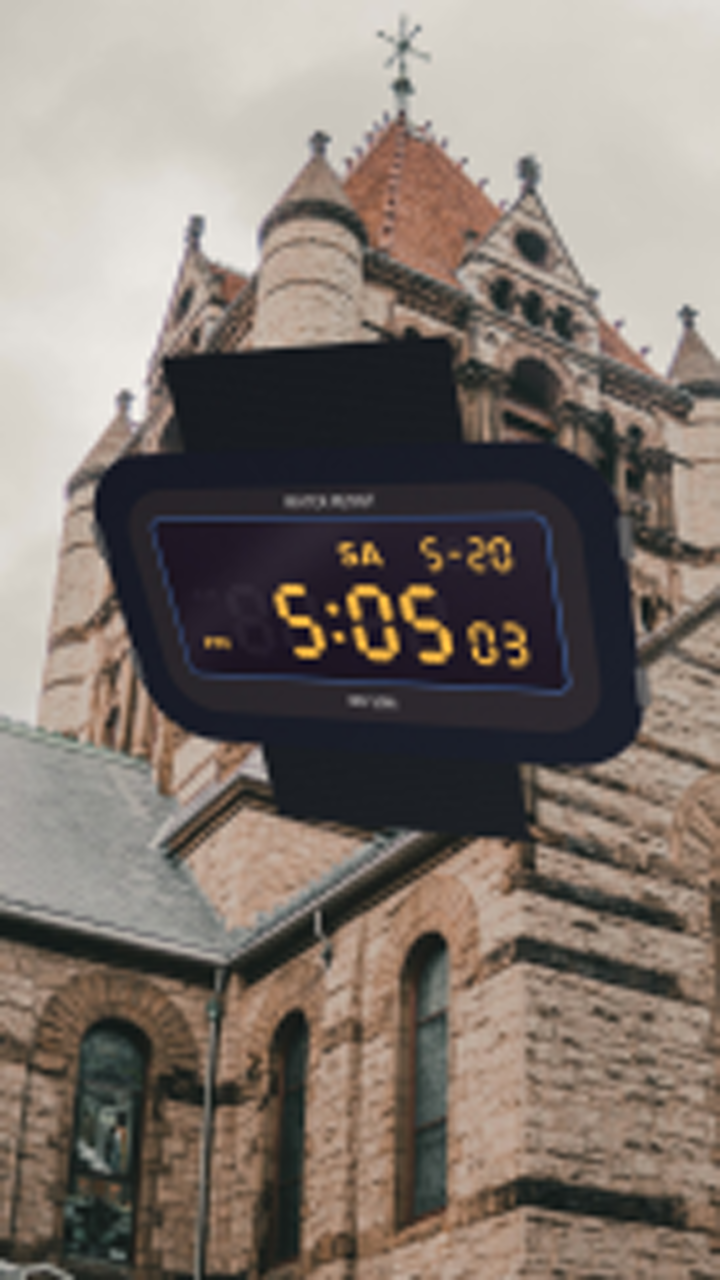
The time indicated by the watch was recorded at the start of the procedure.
5:05:03
